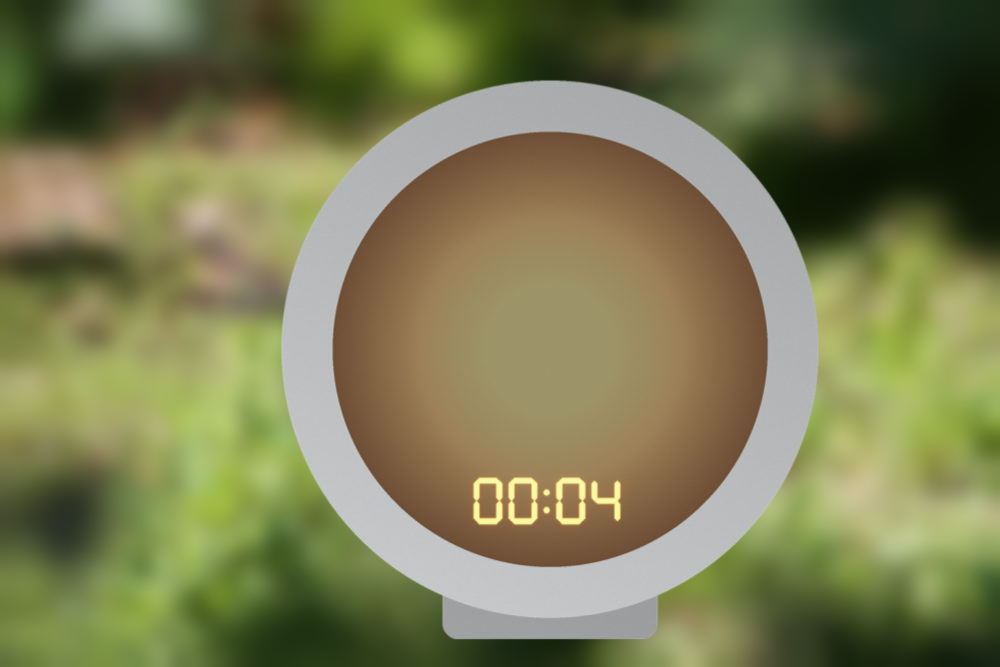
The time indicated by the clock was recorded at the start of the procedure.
0:04
